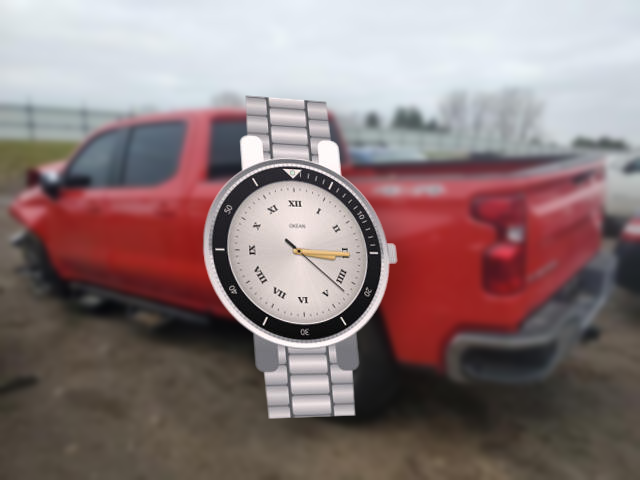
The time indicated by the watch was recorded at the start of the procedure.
3:15:22
